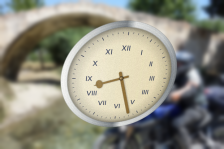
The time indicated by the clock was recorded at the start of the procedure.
8:27
